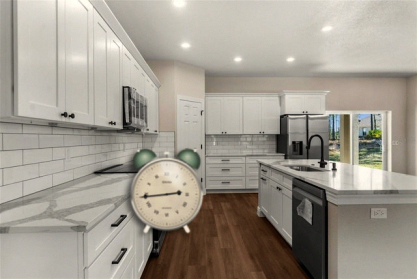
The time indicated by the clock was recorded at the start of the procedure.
2:44
